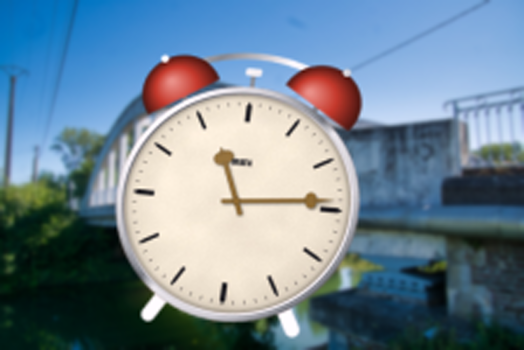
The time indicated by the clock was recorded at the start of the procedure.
11:14
